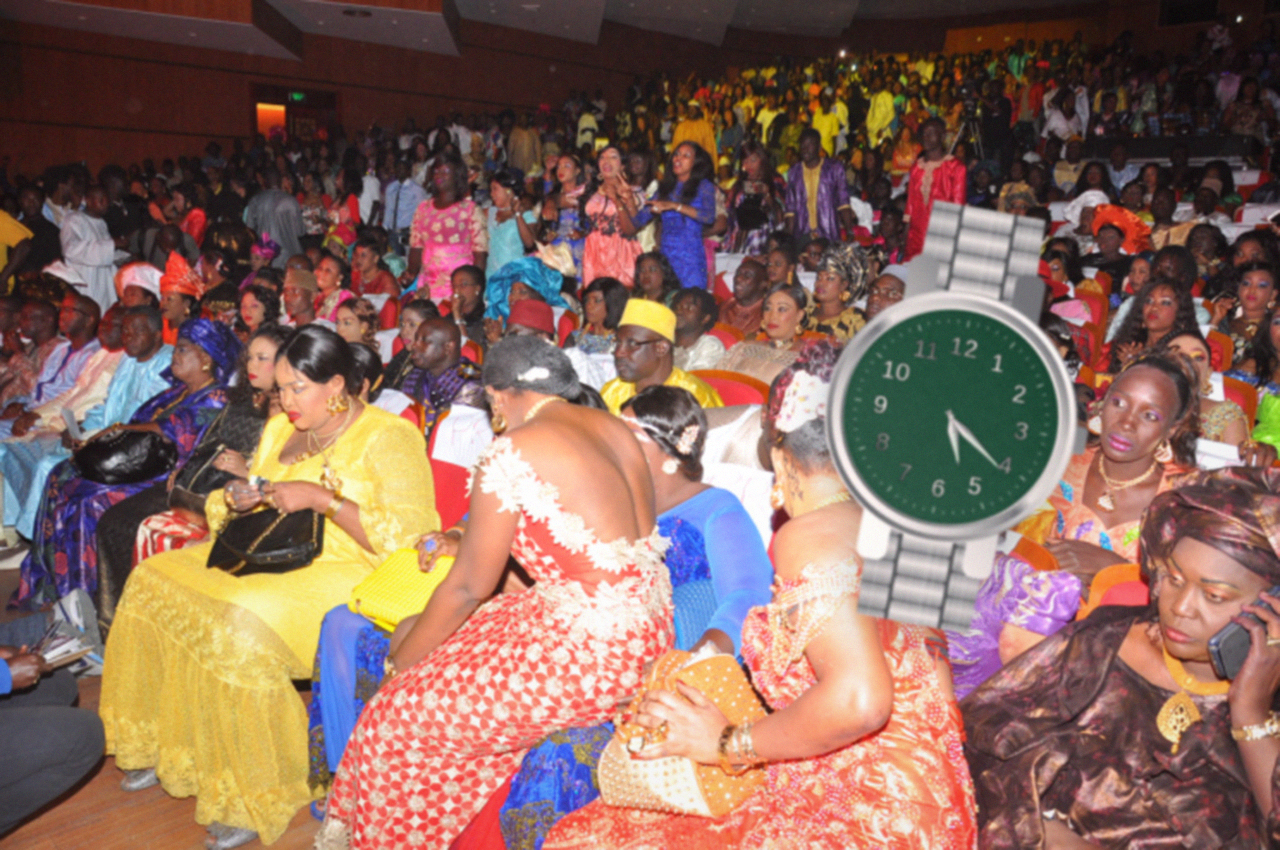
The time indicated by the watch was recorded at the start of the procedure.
5:21
